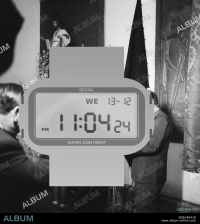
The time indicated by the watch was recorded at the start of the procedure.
11:04:24
